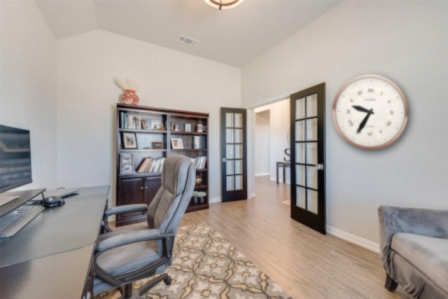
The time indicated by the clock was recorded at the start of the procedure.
9:35
